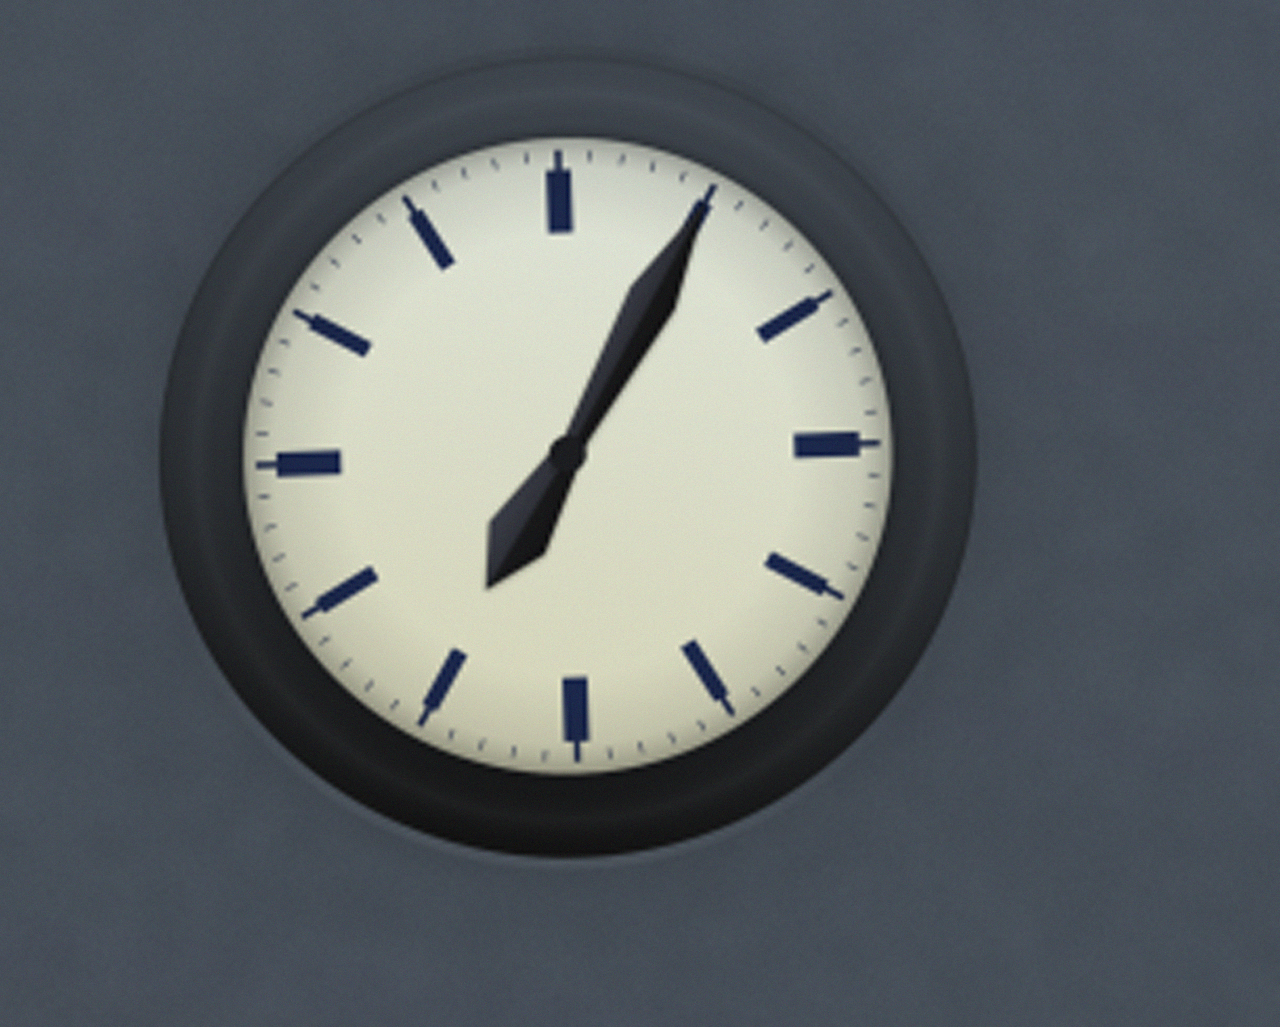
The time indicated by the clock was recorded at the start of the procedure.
7:05
